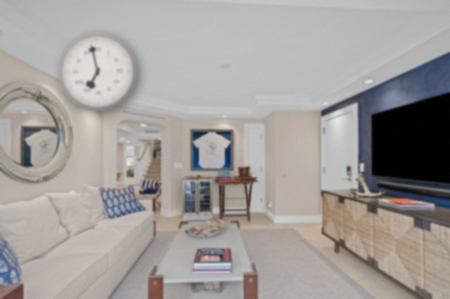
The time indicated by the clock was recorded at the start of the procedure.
6:58
